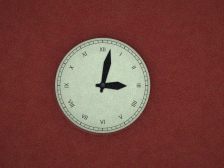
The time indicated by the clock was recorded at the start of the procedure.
3:02
